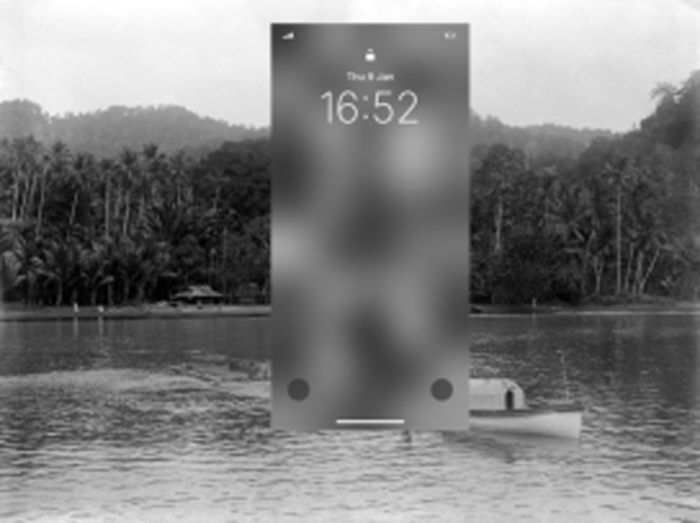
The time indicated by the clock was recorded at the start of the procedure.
16:52
